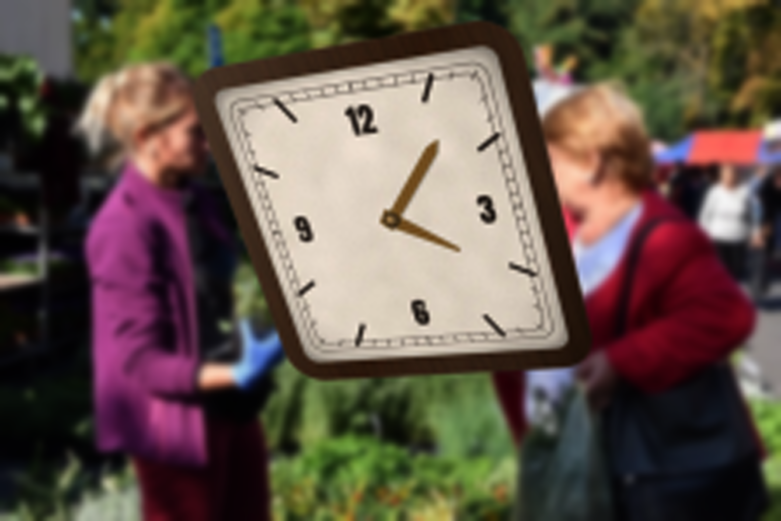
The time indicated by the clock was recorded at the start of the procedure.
4:07
